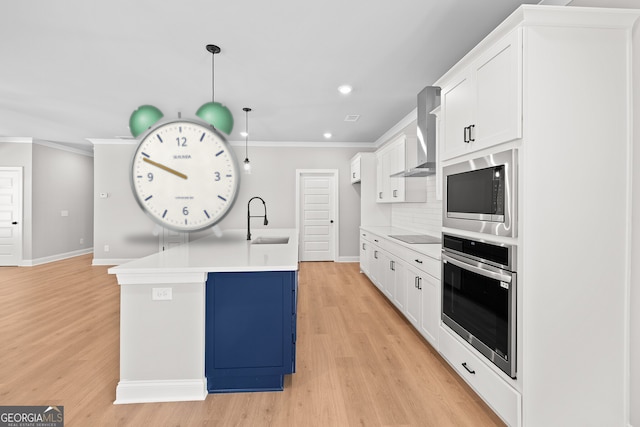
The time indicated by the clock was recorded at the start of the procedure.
9:49
